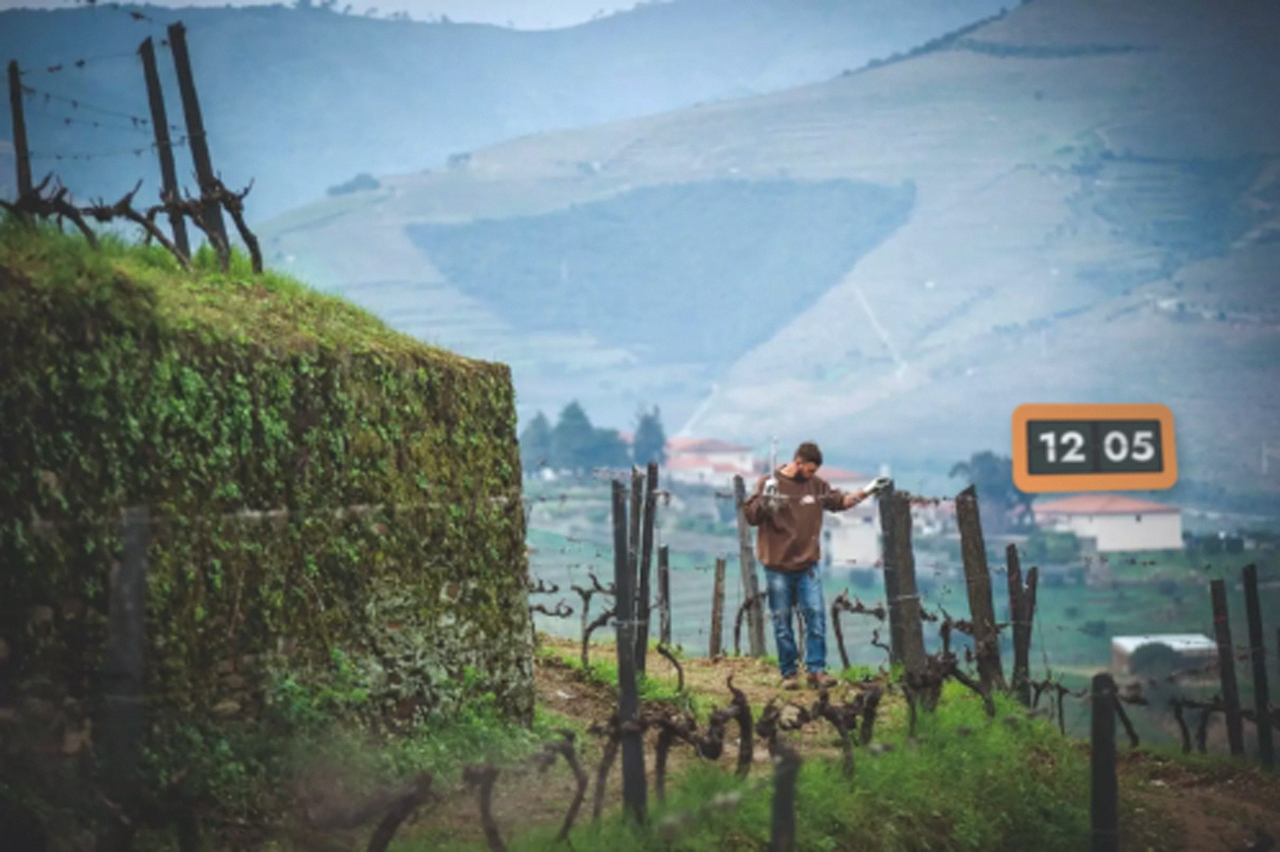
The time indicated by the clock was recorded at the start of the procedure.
12:05
